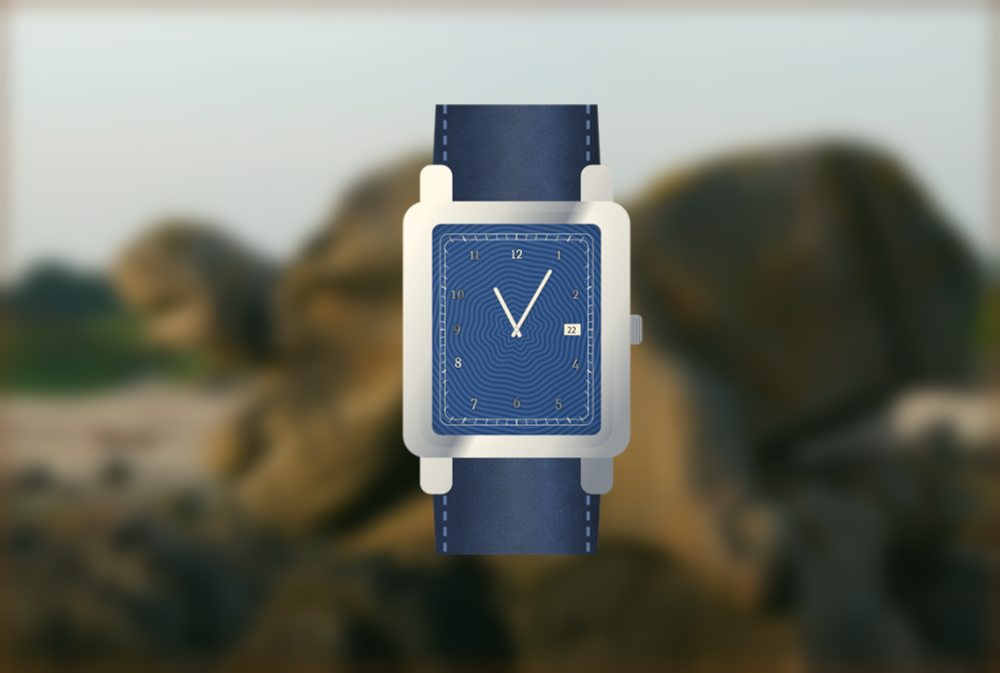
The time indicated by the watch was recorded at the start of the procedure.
11:05
